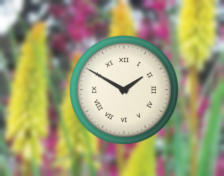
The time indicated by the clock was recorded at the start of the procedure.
1:50
